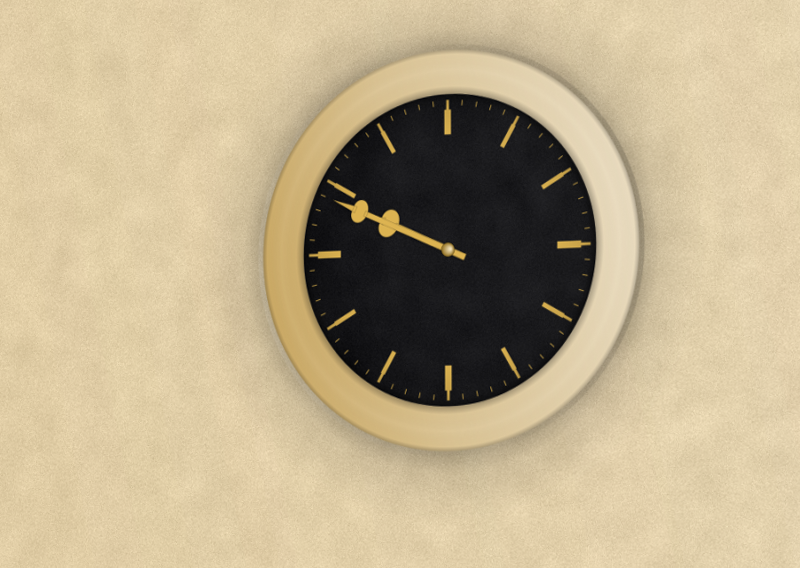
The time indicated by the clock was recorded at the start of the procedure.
9:49
